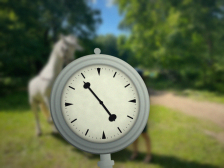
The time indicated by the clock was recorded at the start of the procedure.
4:54
